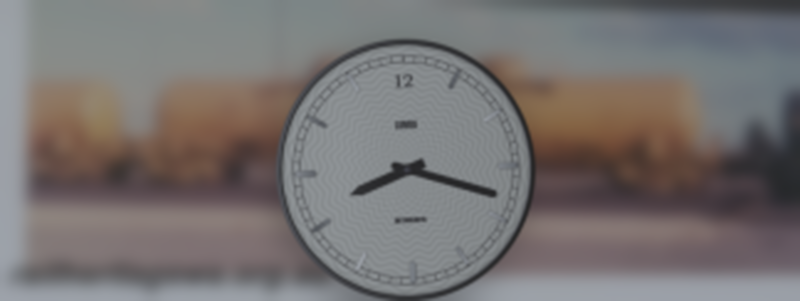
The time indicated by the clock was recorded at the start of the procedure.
8:18
